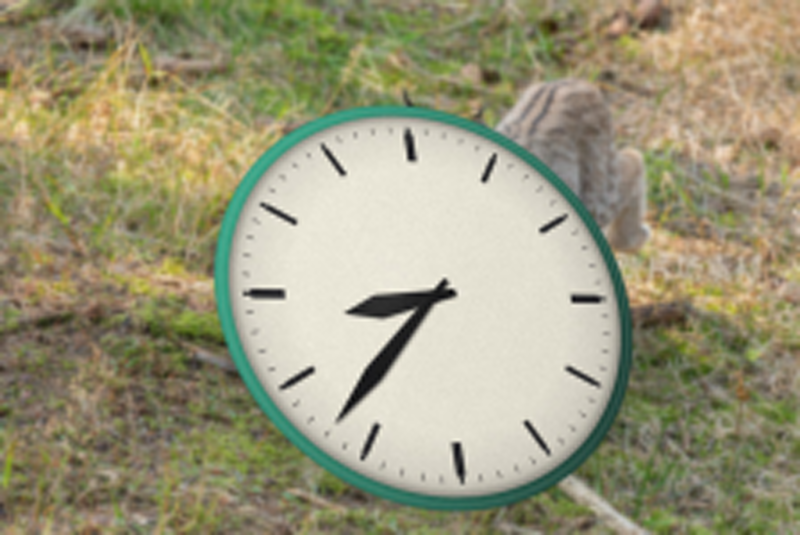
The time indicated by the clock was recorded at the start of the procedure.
8:37
